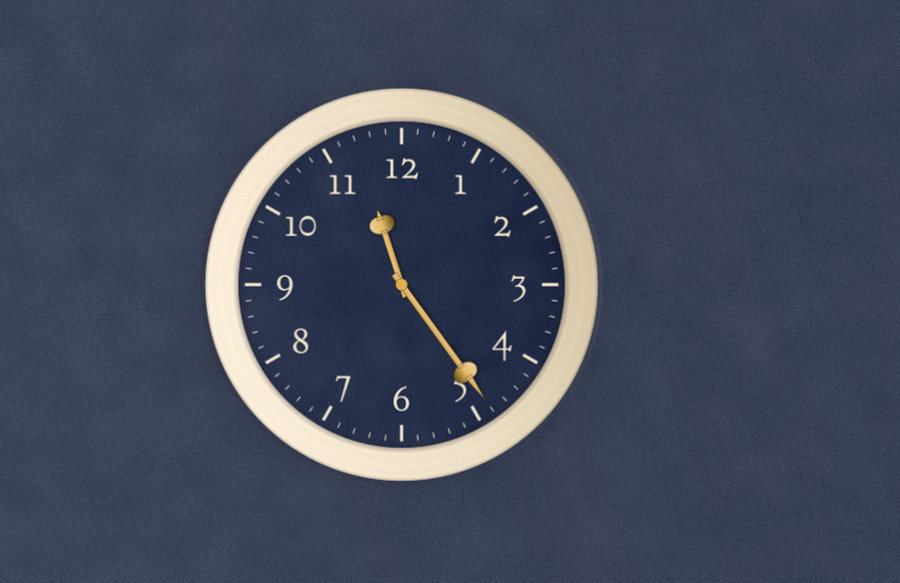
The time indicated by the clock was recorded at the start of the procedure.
11:24
